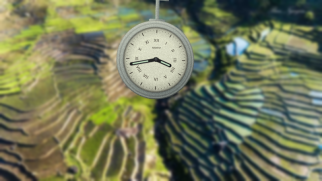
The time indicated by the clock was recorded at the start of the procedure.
3:43
